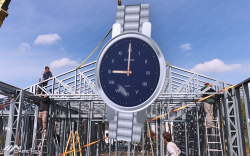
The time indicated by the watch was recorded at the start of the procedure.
9:00
